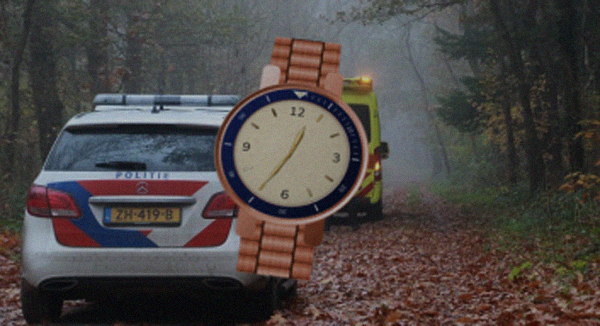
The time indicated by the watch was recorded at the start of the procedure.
12:35
